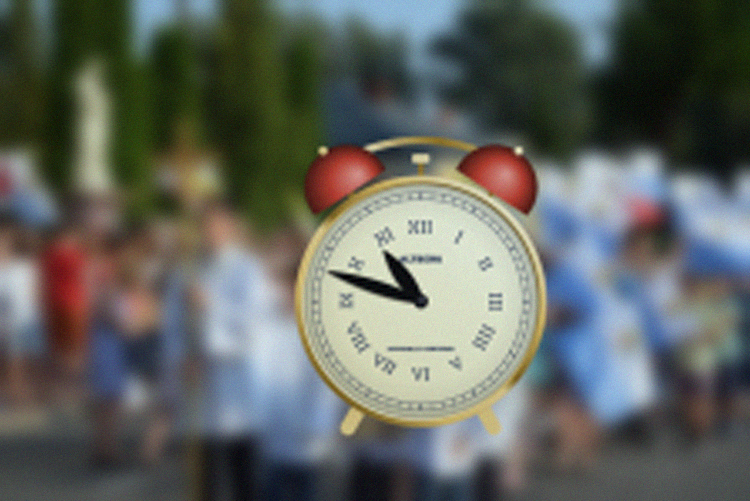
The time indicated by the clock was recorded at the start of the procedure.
10:48
